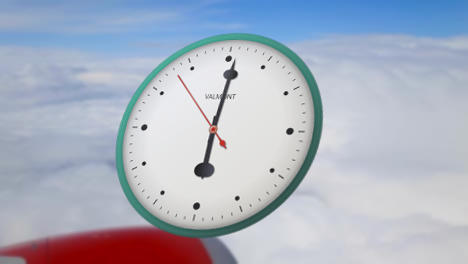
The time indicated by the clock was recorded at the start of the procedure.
6:00:53
